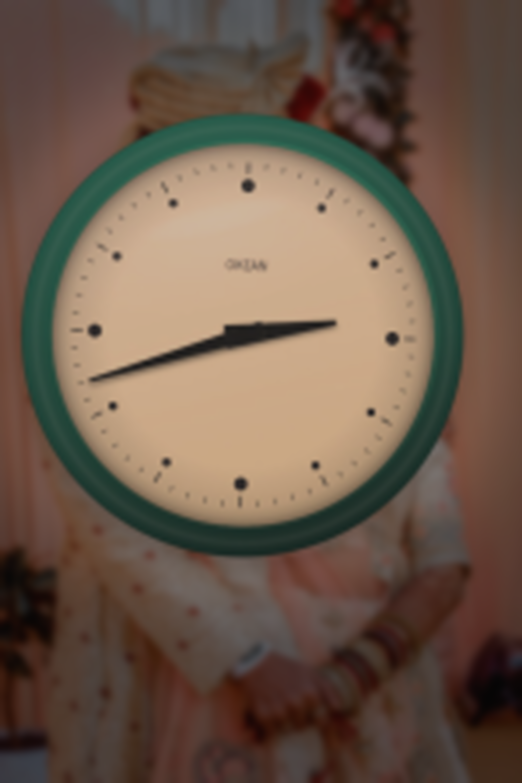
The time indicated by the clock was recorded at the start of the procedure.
2:42
